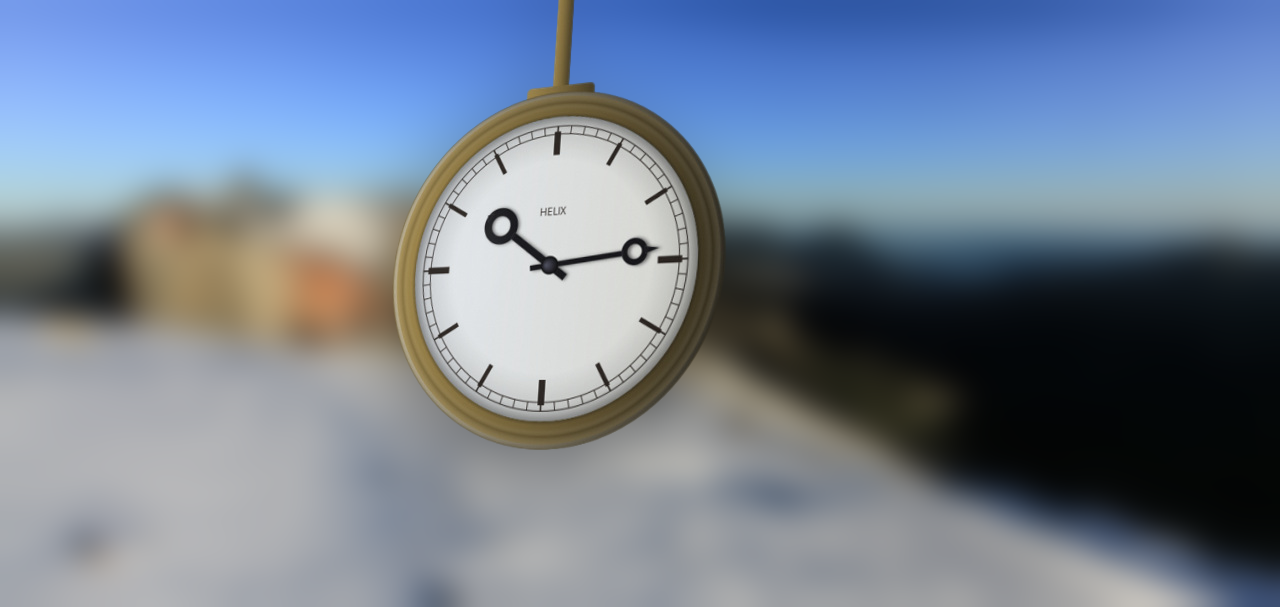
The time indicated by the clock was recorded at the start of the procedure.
10:14
